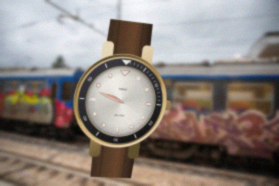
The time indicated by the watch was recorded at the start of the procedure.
9:48
